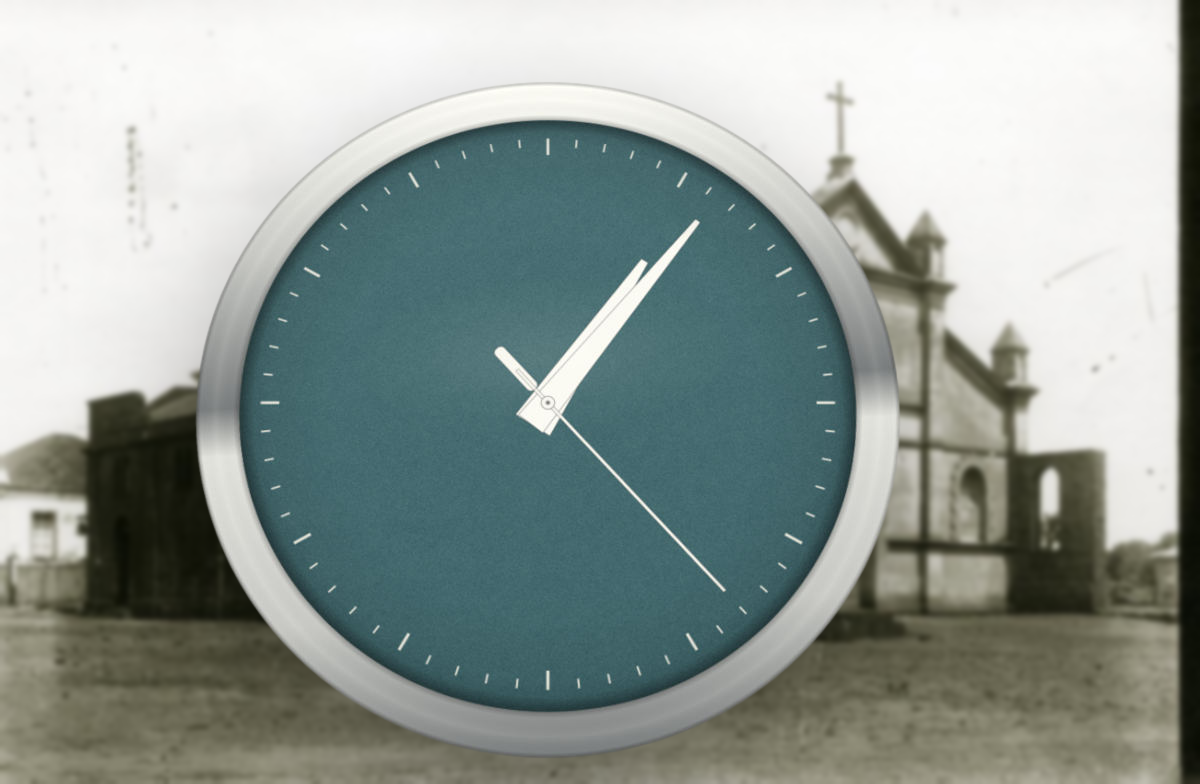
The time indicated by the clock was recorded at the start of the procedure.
1:06:23
